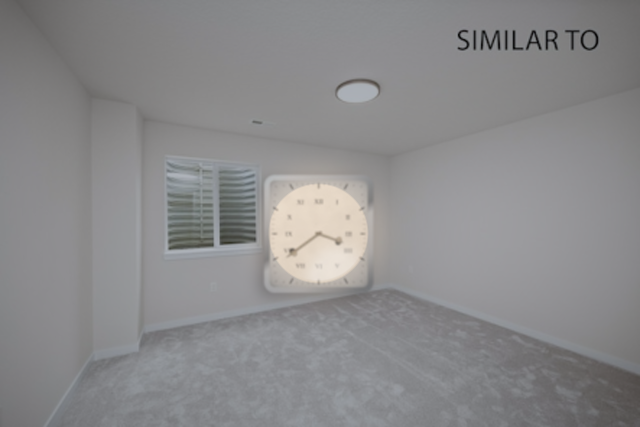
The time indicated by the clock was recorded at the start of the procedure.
3:39
